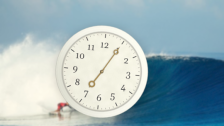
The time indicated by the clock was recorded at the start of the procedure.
7:05
